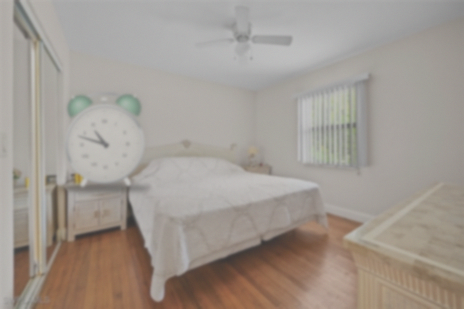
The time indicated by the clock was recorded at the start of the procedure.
10:48
